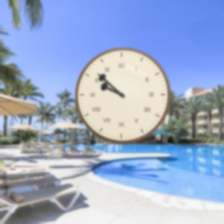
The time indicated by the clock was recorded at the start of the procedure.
9:52
